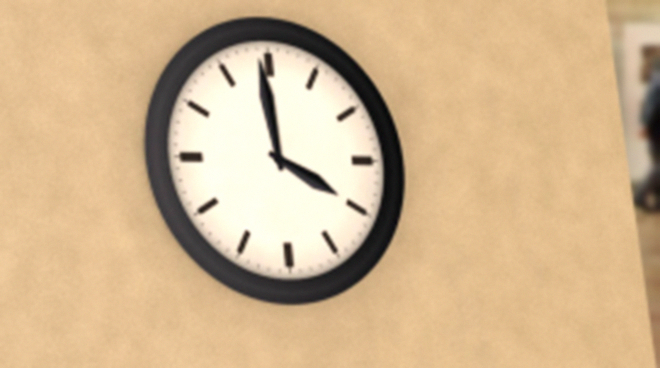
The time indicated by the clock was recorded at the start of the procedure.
3:59
